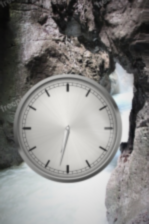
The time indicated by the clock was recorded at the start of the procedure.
6:32
